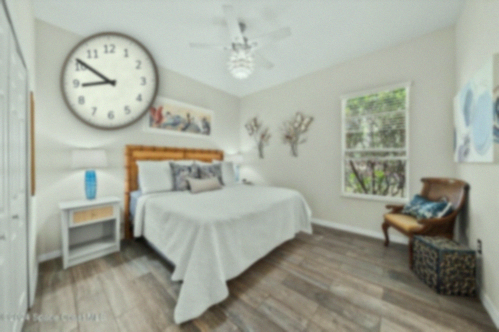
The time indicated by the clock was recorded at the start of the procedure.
8:51
